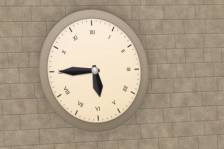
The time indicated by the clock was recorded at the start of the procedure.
5:45
